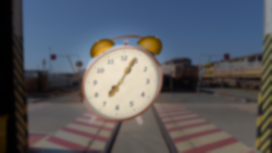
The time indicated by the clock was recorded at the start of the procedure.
7:04
